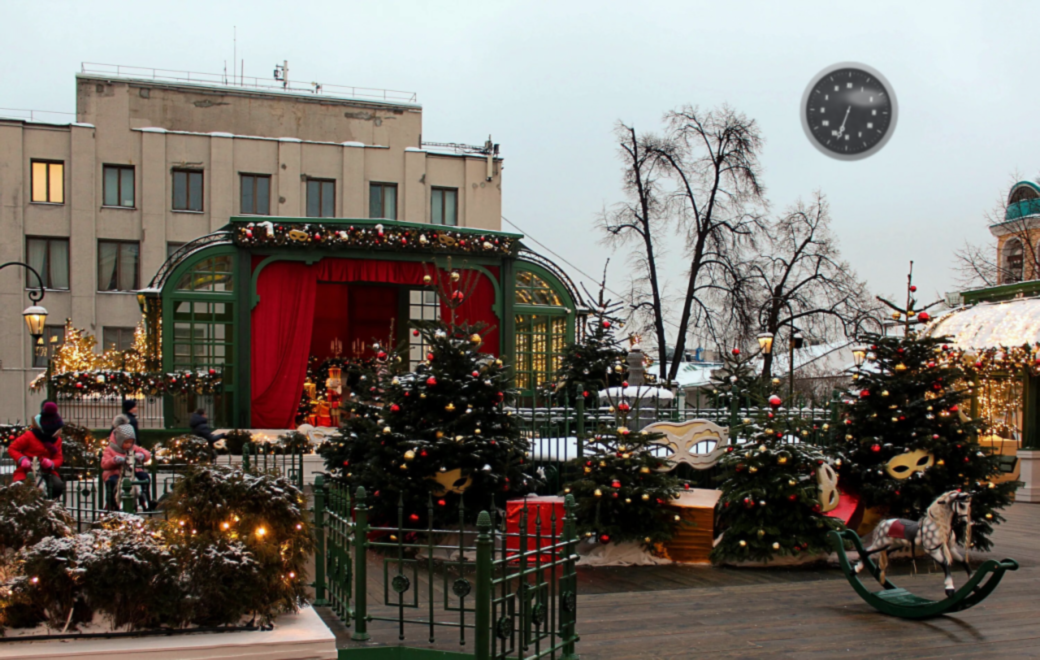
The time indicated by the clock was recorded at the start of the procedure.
6:33
